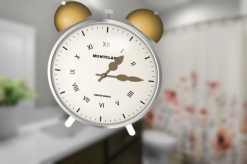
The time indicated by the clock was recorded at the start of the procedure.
1:15
